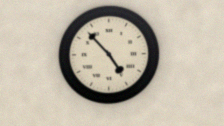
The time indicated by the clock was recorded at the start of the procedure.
4:53
